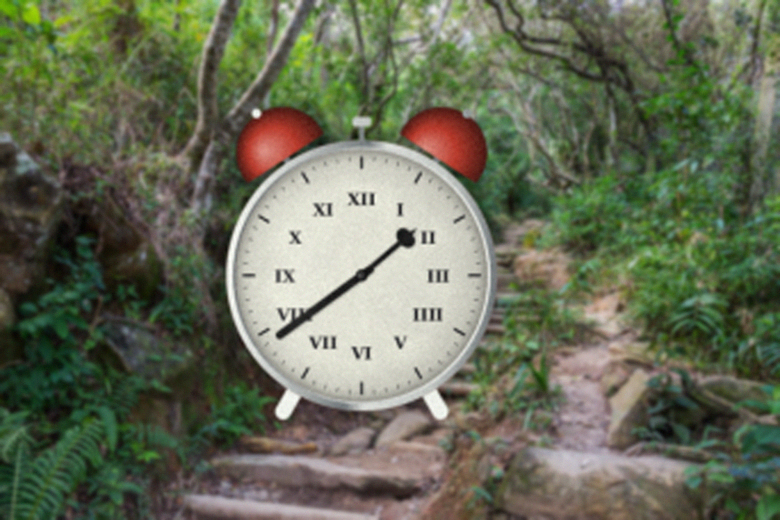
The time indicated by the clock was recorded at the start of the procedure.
1:39
